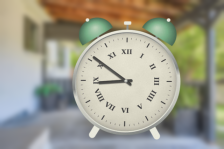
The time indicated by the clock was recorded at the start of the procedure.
8:51
